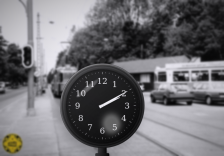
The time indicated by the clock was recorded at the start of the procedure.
2:10
